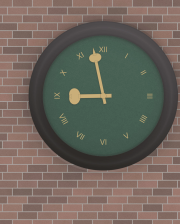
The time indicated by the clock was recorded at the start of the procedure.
8:58
